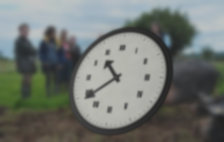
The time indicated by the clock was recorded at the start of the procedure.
10:39
